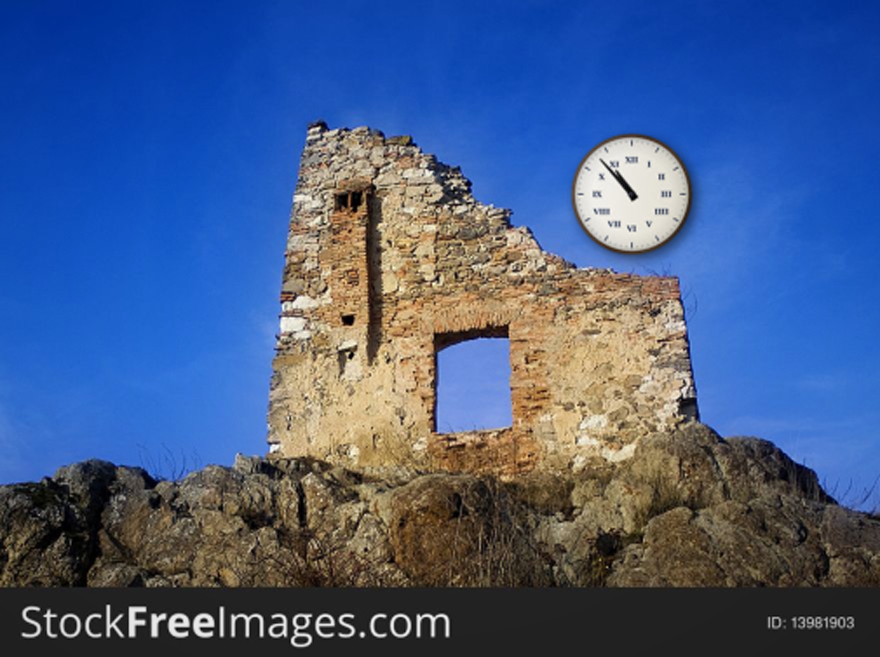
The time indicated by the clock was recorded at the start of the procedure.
10:53
